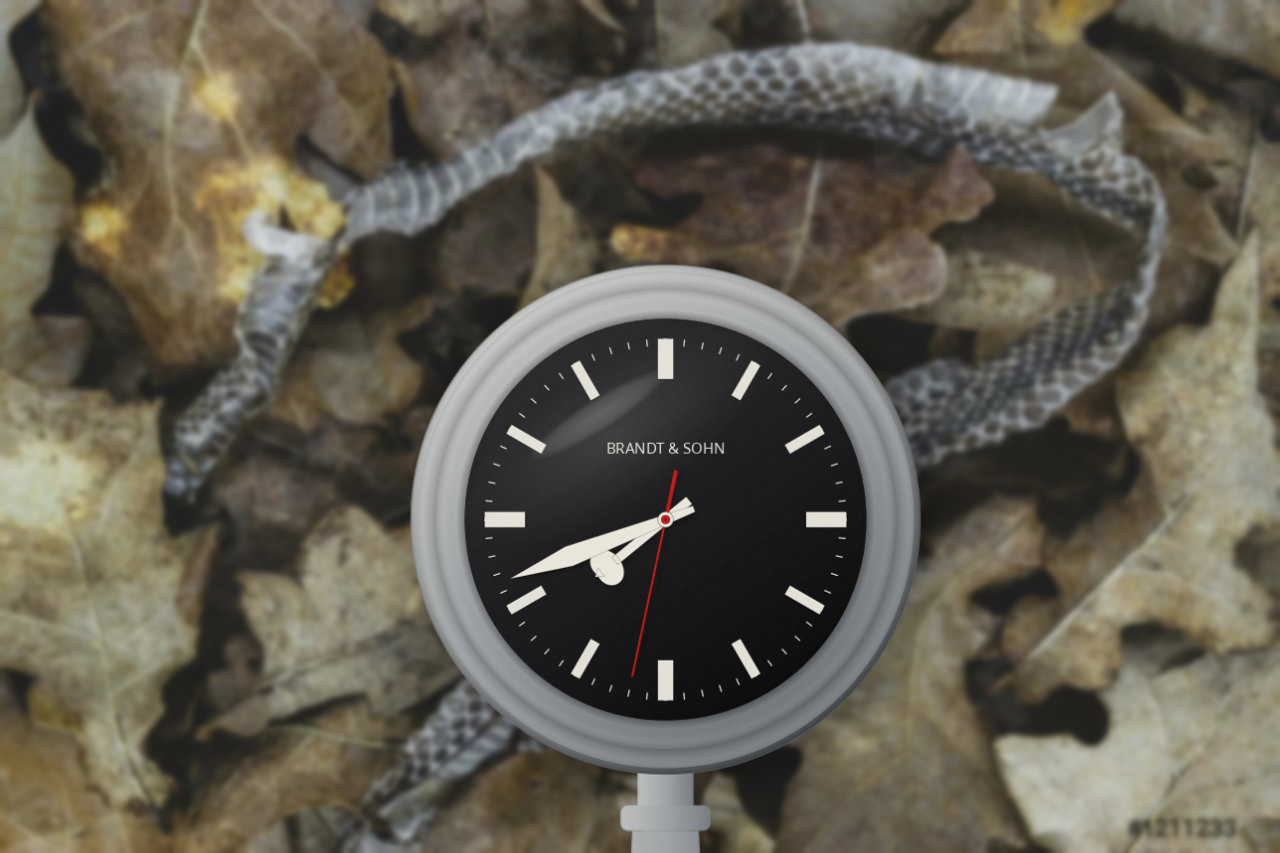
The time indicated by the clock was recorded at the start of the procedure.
7:41:32
